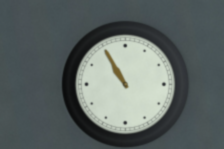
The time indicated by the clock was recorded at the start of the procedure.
10:55
